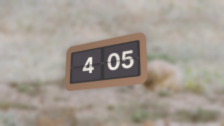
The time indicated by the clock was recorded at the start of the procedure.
4:05
